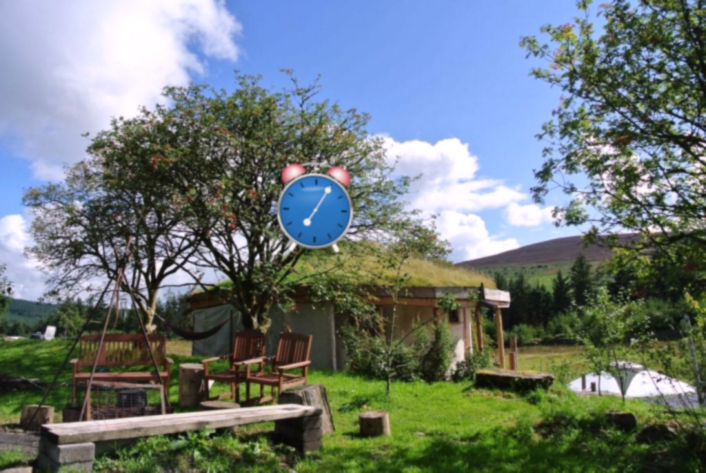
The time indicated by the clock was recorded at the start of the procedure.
7:05
